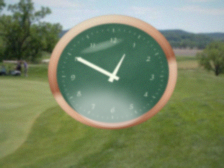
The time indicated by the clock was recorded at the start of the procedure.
12:50
